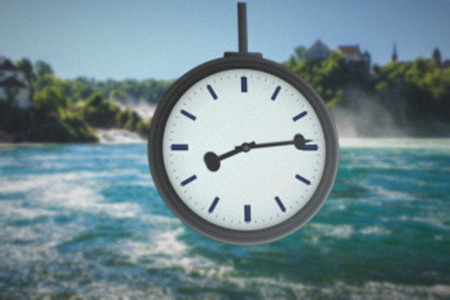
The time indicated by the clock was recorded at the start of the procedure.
8:14
